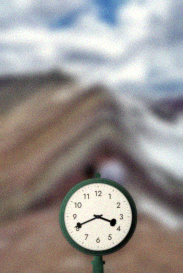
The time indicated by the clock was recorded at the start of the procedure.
3:41
